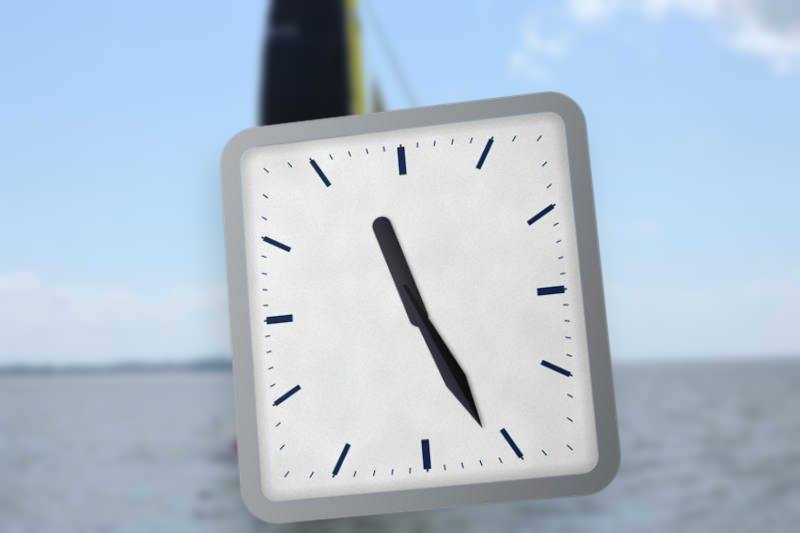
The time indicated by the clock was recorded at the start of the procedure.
11:26
